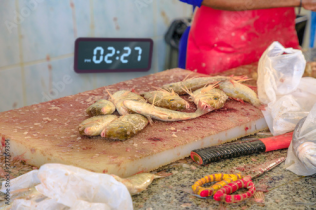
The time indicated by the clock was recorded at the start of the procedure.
2:27
